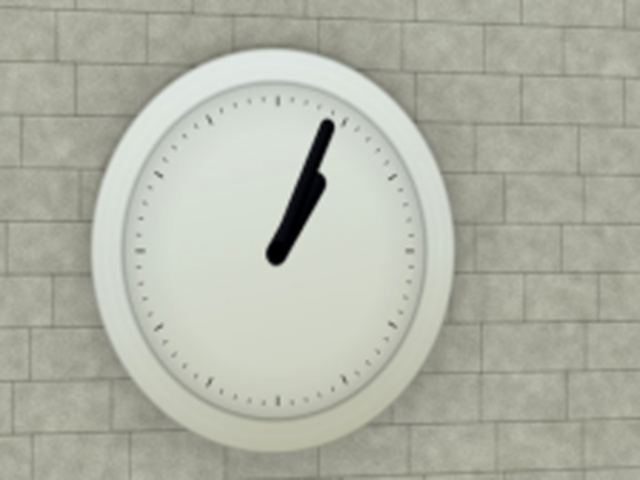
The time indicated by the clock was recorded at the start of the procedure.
1:04
